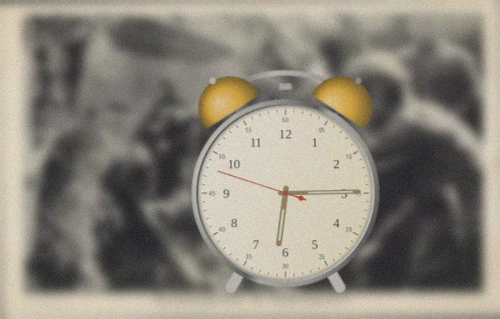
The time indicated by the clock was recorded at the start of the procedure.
6:14:48
